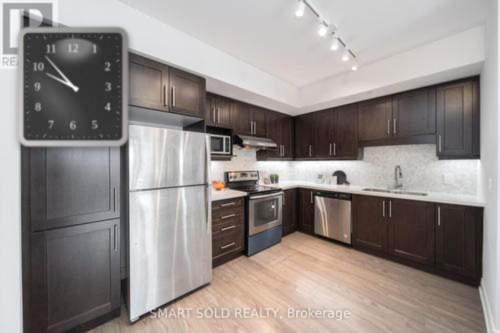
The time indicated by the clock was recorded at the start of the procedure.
9:53
